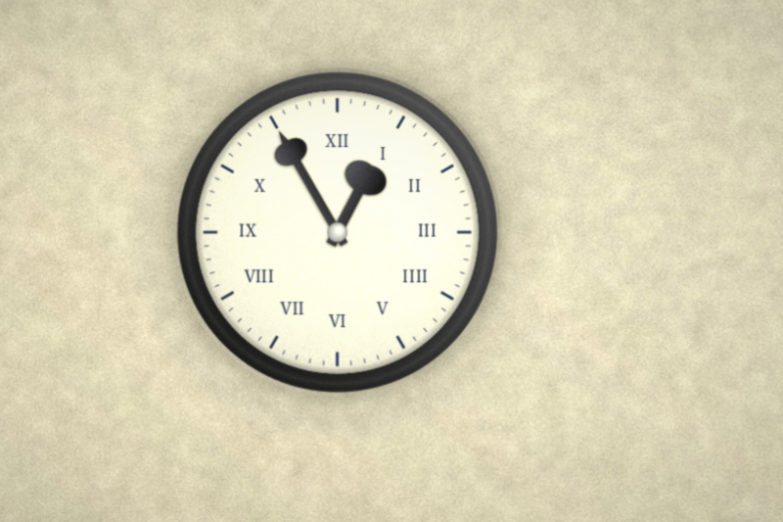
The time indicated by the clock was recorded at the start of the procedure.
12:55
